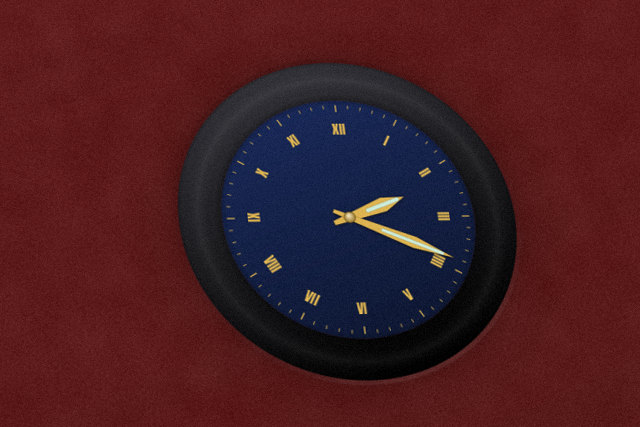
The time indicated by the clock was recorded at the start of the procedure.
2:19
